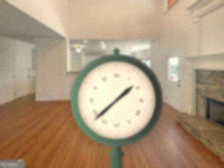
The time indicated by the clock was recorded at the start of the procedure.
1:38
